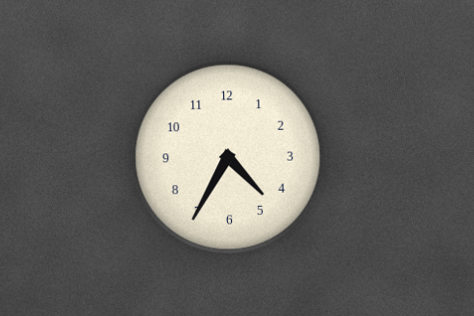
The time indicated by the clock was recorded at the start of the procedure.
4:35
